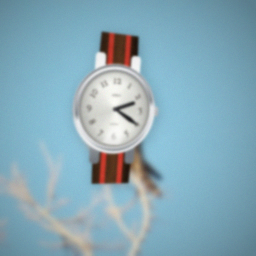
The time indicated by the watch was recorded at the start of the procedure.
2:20
